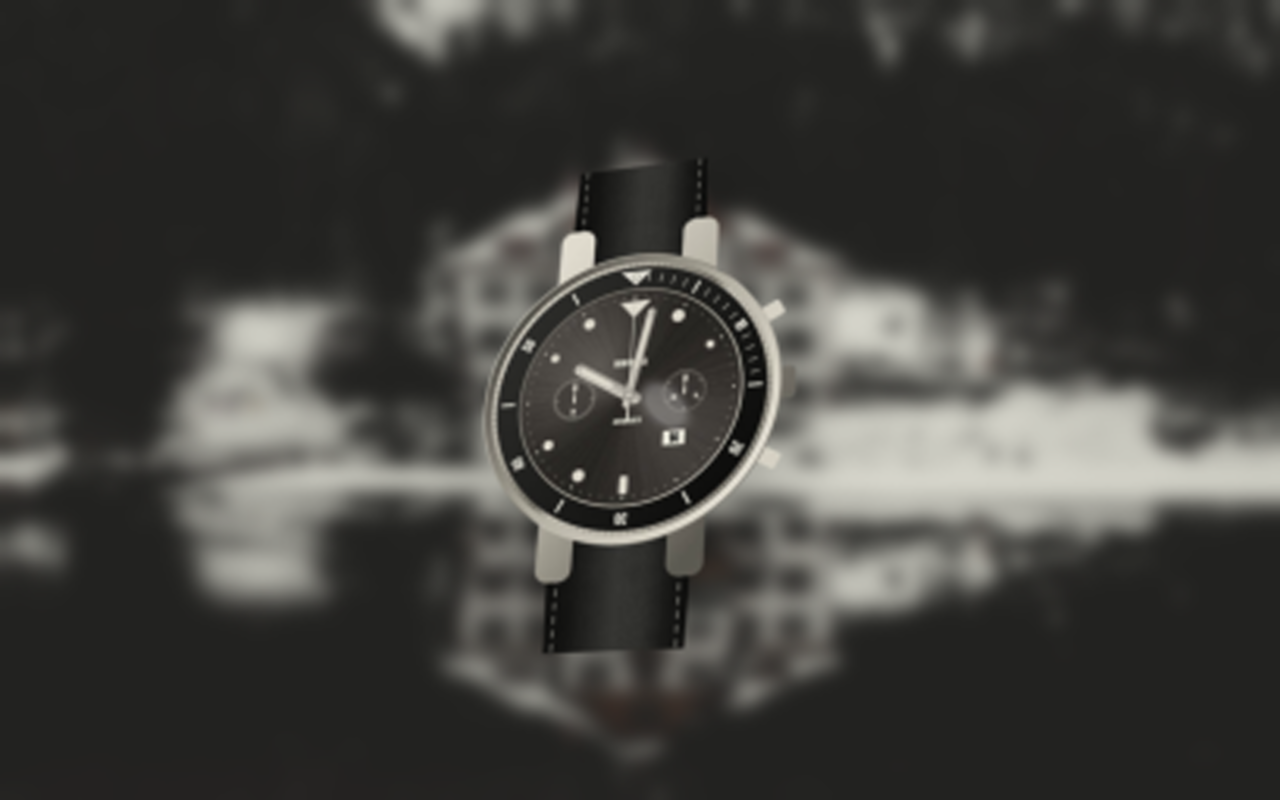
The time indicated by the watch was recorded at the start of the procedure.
10:02
